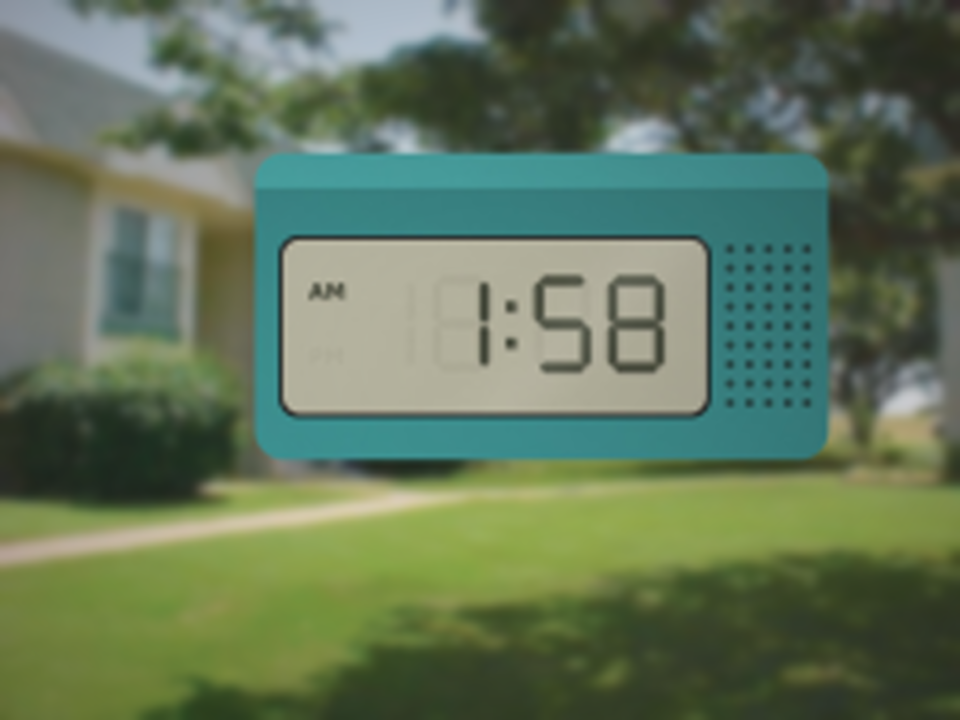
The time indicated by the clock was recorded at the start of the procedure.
1:58
